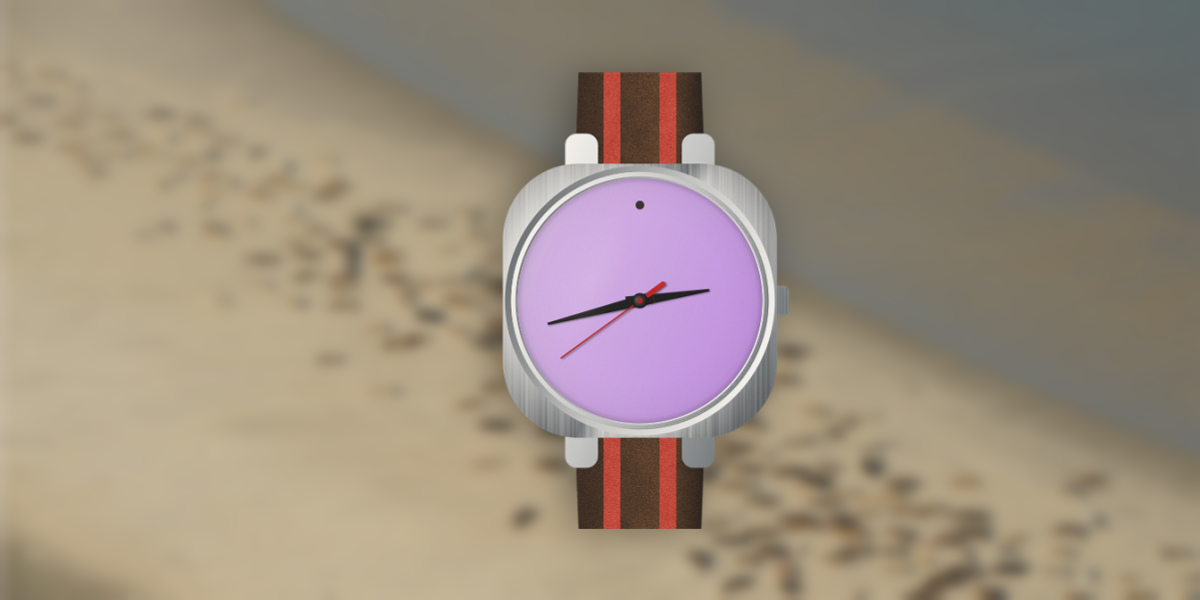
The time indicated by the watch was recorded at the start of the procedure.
2:42:39
